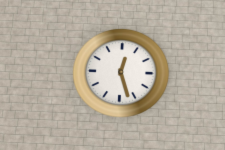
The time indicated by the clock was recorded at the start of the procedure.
12:27
